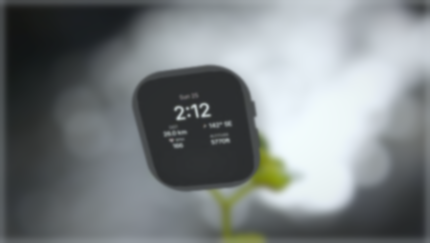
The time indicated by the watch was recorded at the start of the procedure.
2:12
